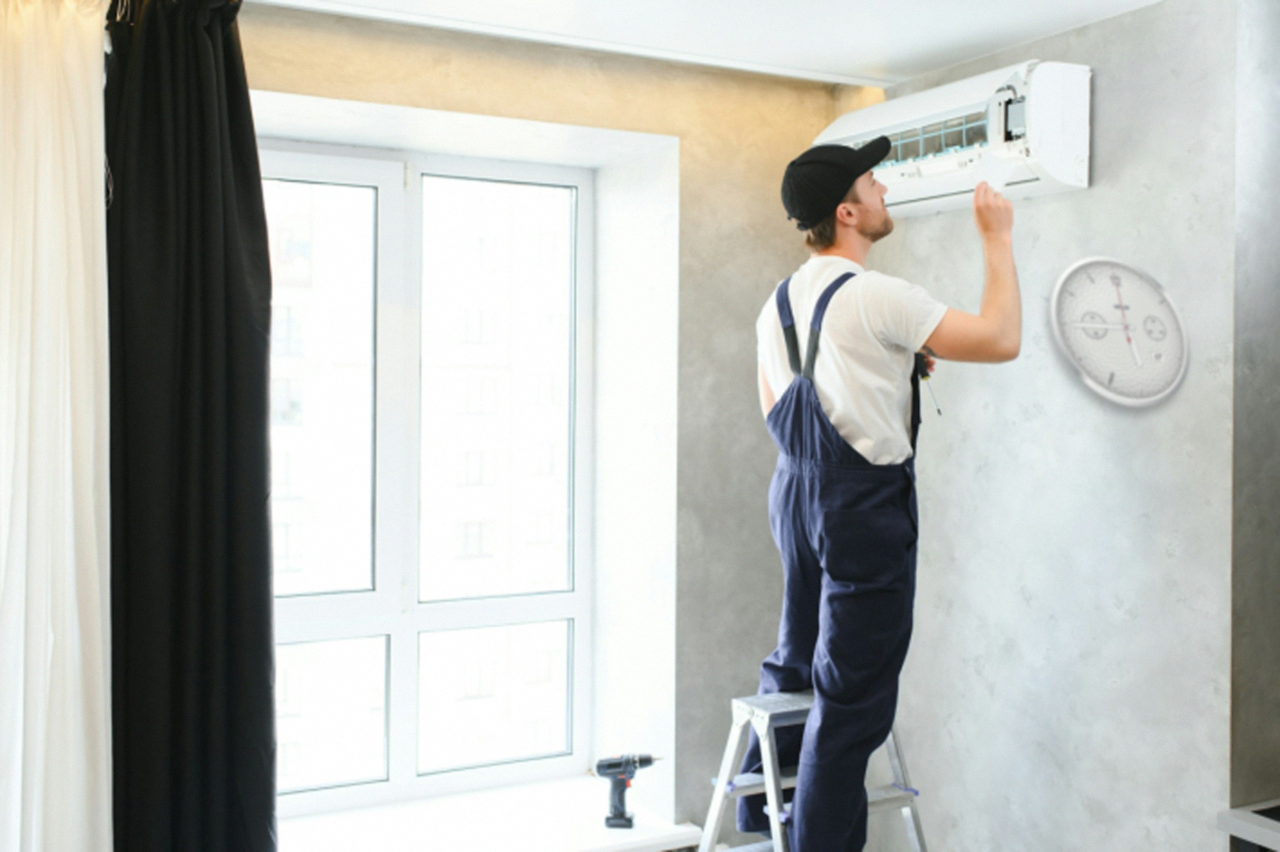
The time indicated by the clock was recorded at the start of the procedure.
5:45
